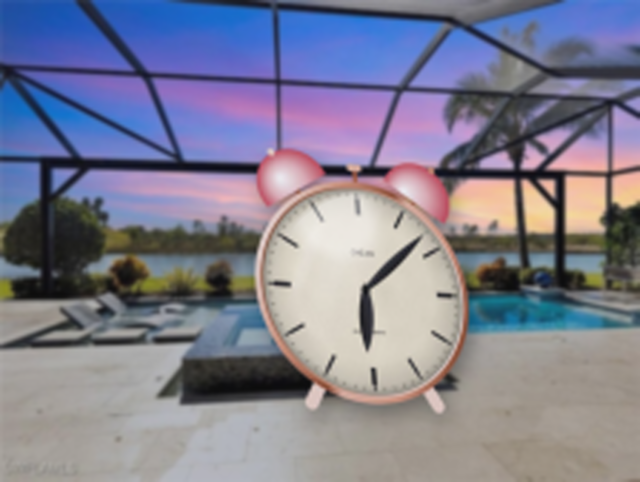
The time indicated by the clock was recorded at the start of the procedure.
6:08
